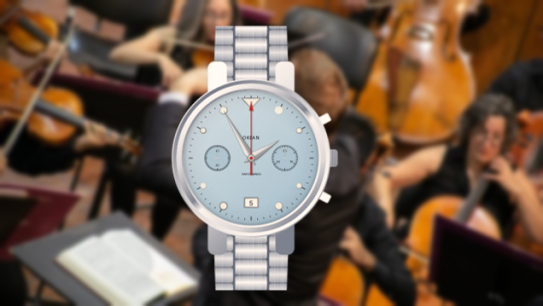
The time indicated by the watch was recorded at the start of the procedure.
1:55
